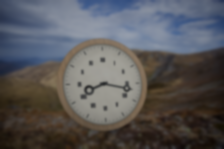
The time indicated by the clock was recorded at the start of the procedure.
8:17
